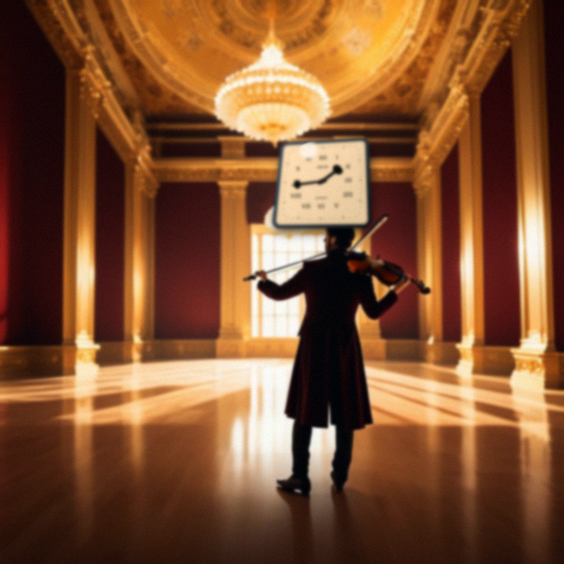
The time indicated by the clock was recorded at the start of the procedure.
1:44
